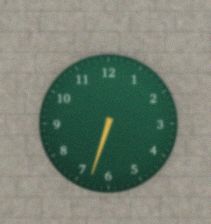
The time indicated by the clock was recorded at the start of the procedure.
6:33
